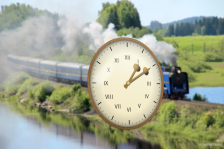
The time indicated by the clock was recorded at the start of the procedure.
1:10
